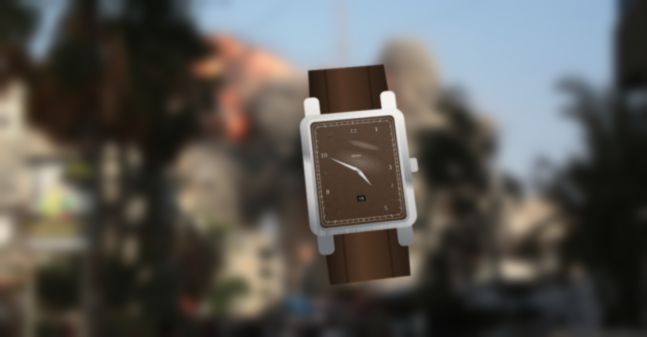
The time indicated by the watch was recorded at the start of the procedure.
4:50
